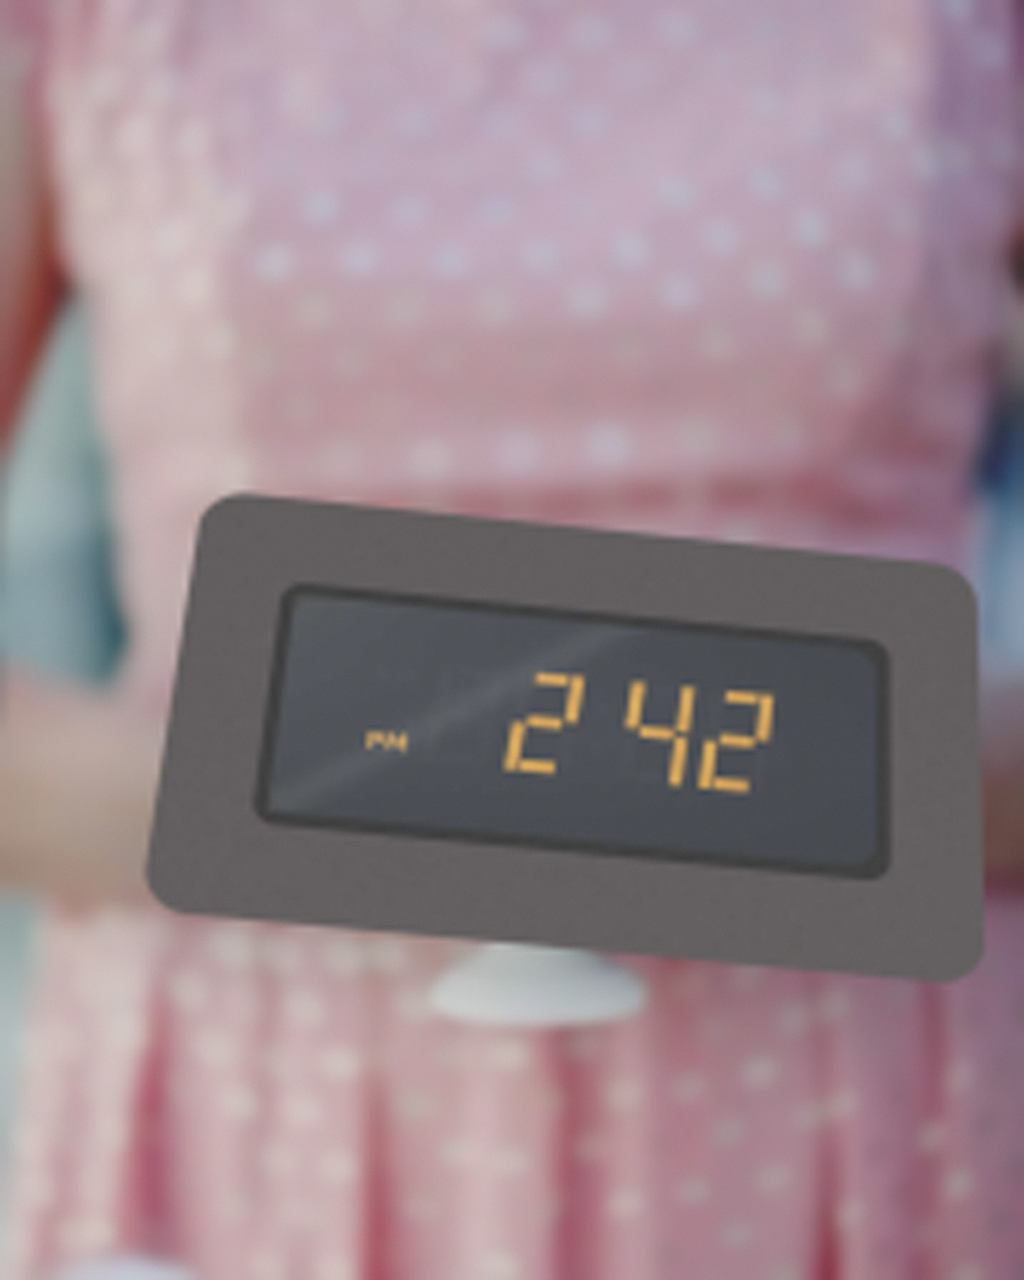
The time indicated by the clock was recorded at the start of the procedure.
2:42
